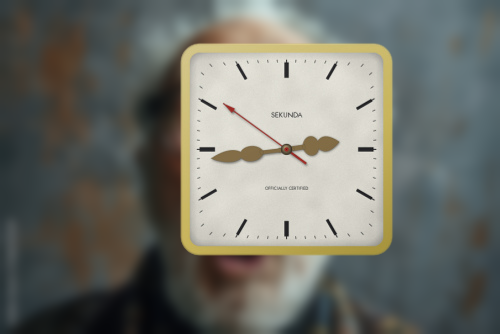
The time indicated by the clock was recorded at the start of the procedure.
2:43:51
